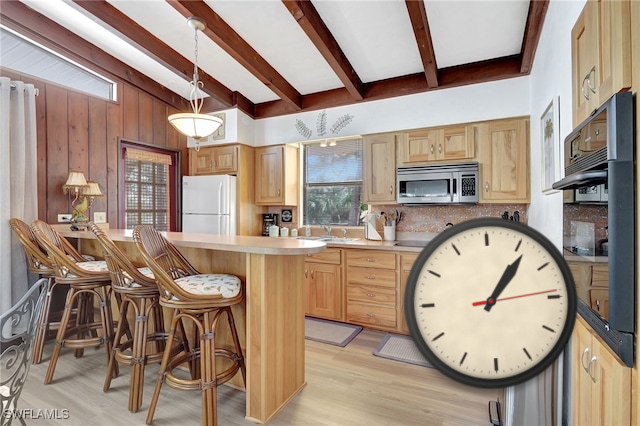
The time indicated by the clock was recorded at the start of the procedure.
1:06:14
